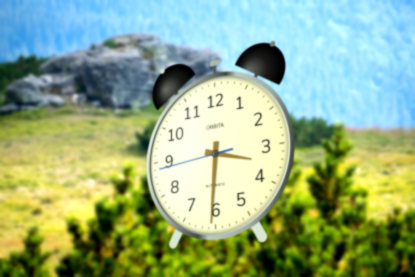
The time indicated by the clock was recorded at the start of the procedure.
3:30:44
